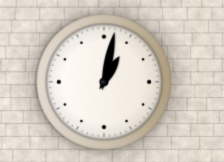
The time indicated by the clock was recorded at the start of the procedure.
1:02
